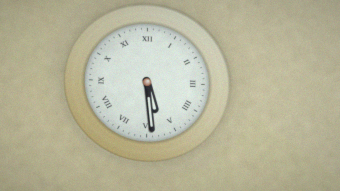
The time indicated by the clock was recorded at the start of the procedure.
5:29
